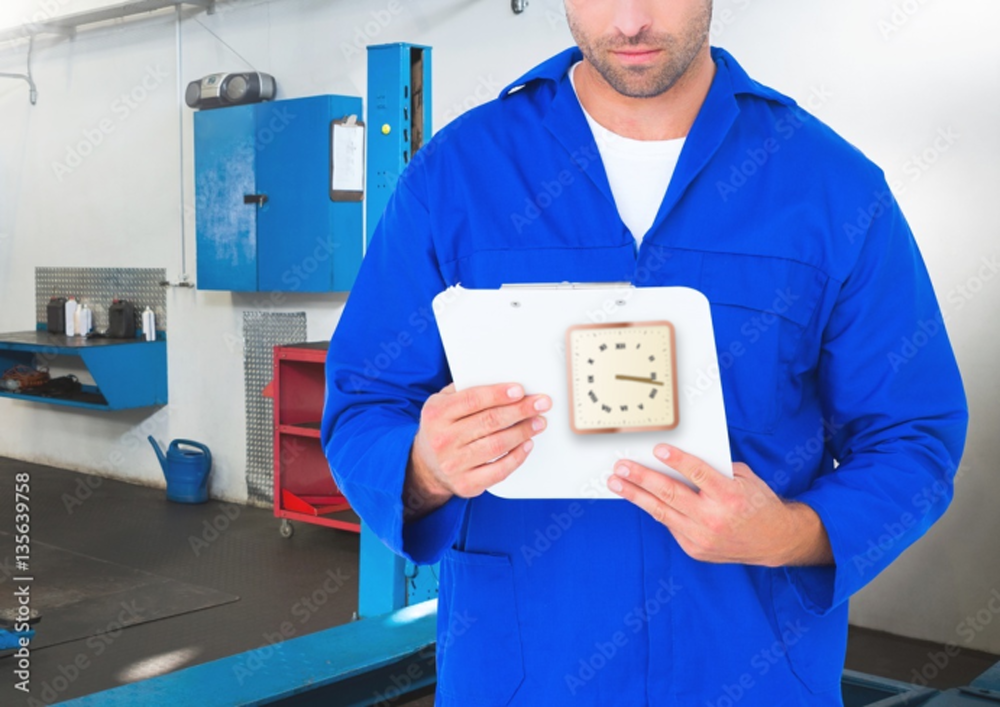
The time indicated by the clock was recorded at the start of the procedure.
3:17
